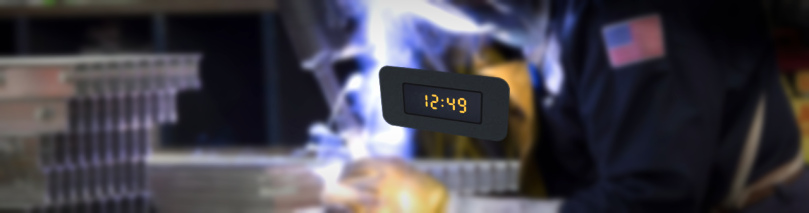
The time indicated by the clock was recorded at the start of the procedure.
12:49
